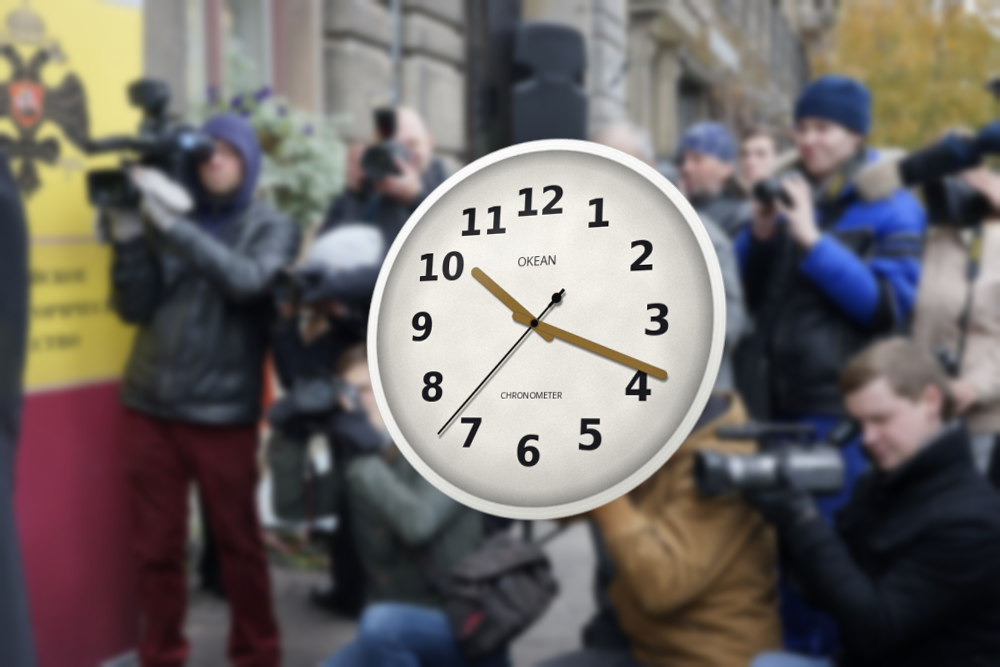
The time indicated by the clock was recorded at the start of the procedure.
10:18:37
